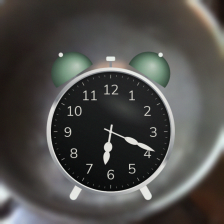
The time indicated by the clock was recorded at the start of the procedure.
6:19
